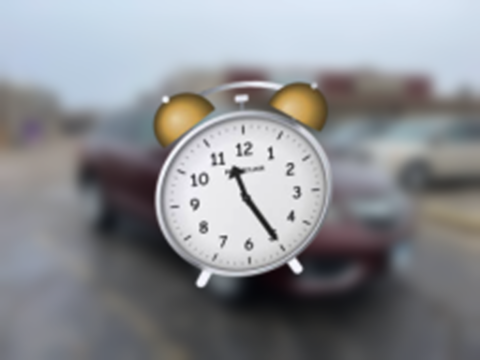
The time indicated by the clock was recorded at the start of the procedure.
11:25
